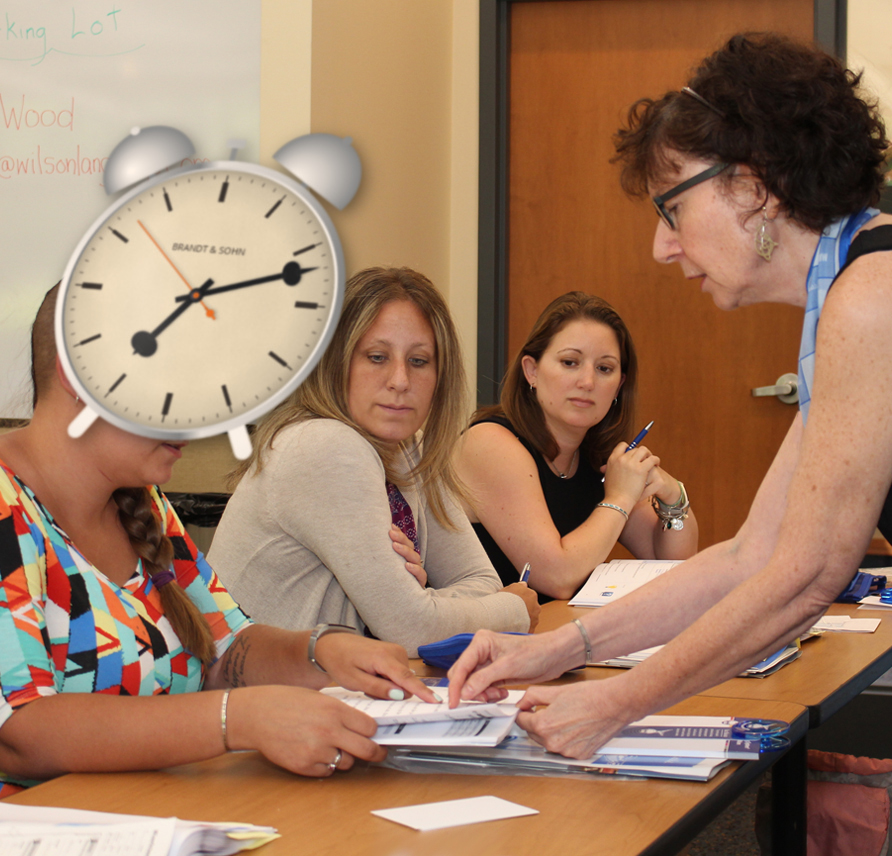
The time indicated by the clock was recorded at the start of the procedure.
7:11:52
